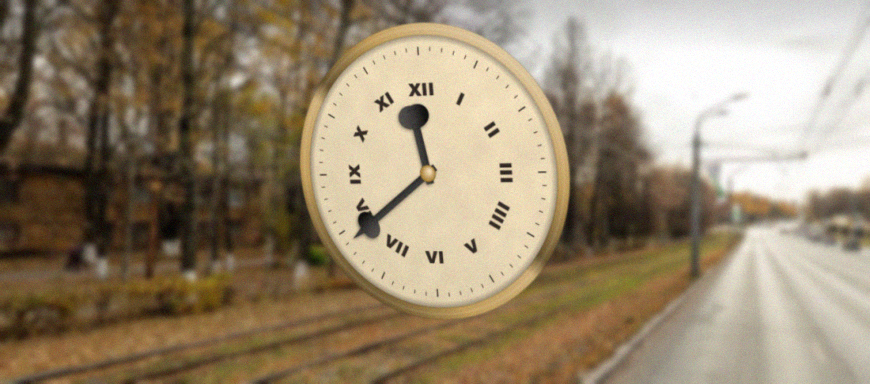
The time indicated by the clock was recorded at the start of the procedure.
11:39
